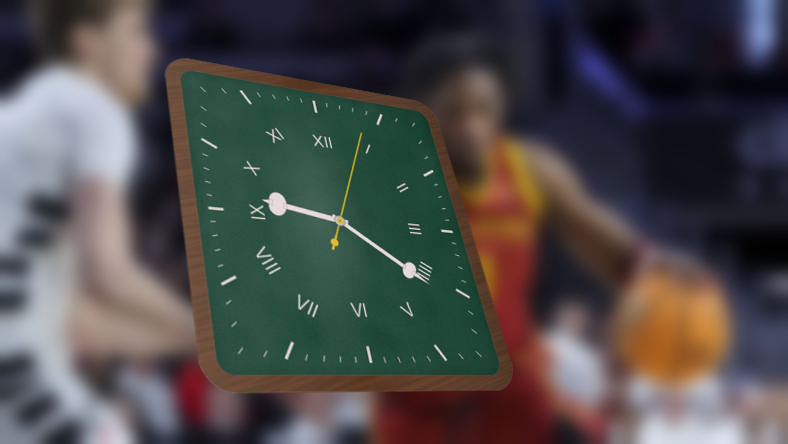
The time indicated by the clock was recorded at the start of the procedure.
9:21:04
